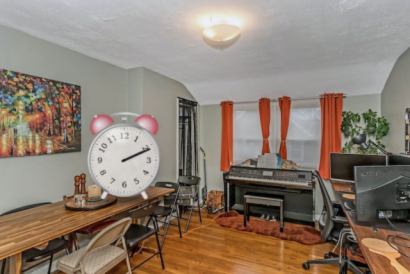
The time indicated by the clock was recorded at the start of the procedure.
2:11
